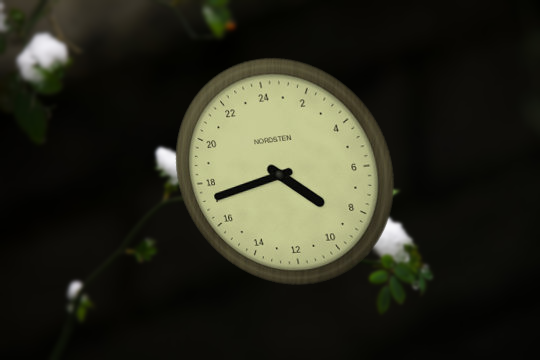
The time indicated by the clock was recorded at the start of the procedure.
8:43
